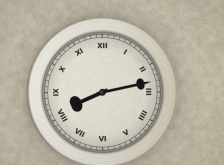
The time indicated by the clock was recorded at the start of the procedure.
8:13
